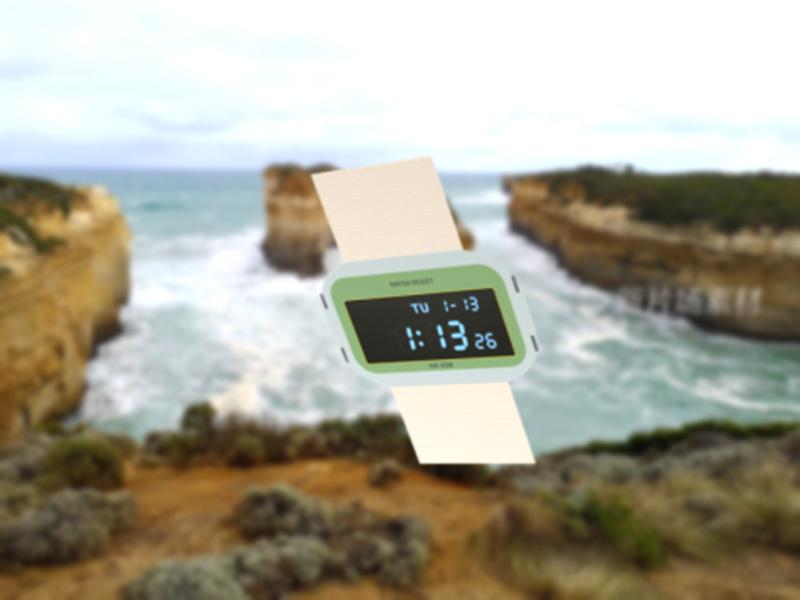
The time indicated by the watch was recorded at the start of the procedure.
1:13:26
